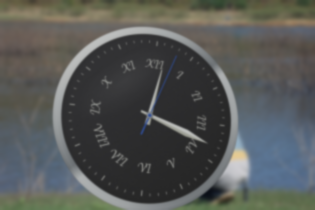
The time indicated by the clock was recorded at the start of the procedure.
12:18:03
